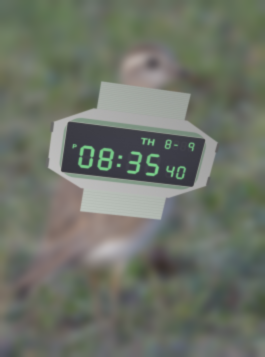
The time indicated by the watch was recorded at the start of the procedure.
8:35:40
